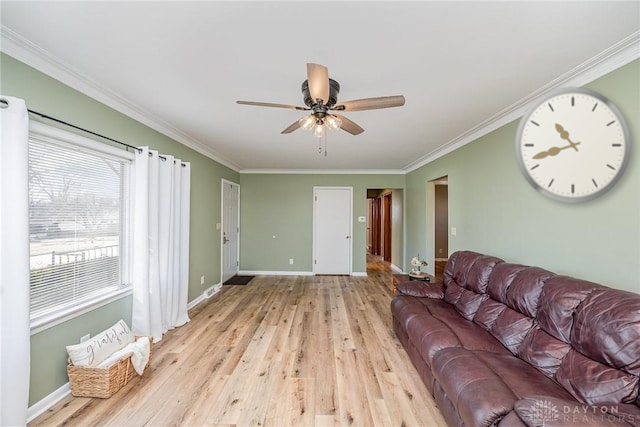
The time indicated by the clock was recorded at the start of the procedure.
10:42
